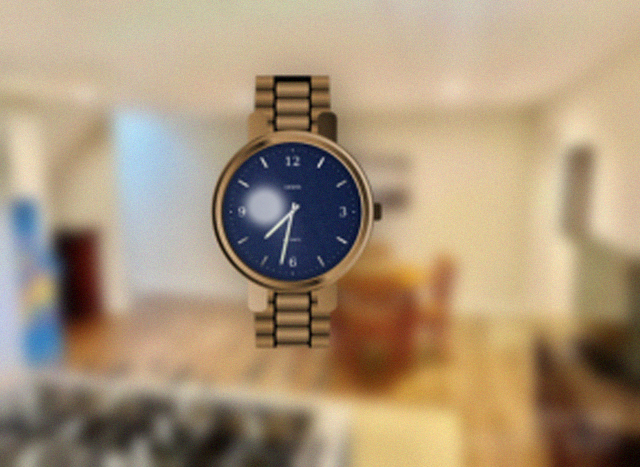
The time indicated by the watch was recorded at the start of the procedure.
7:32
